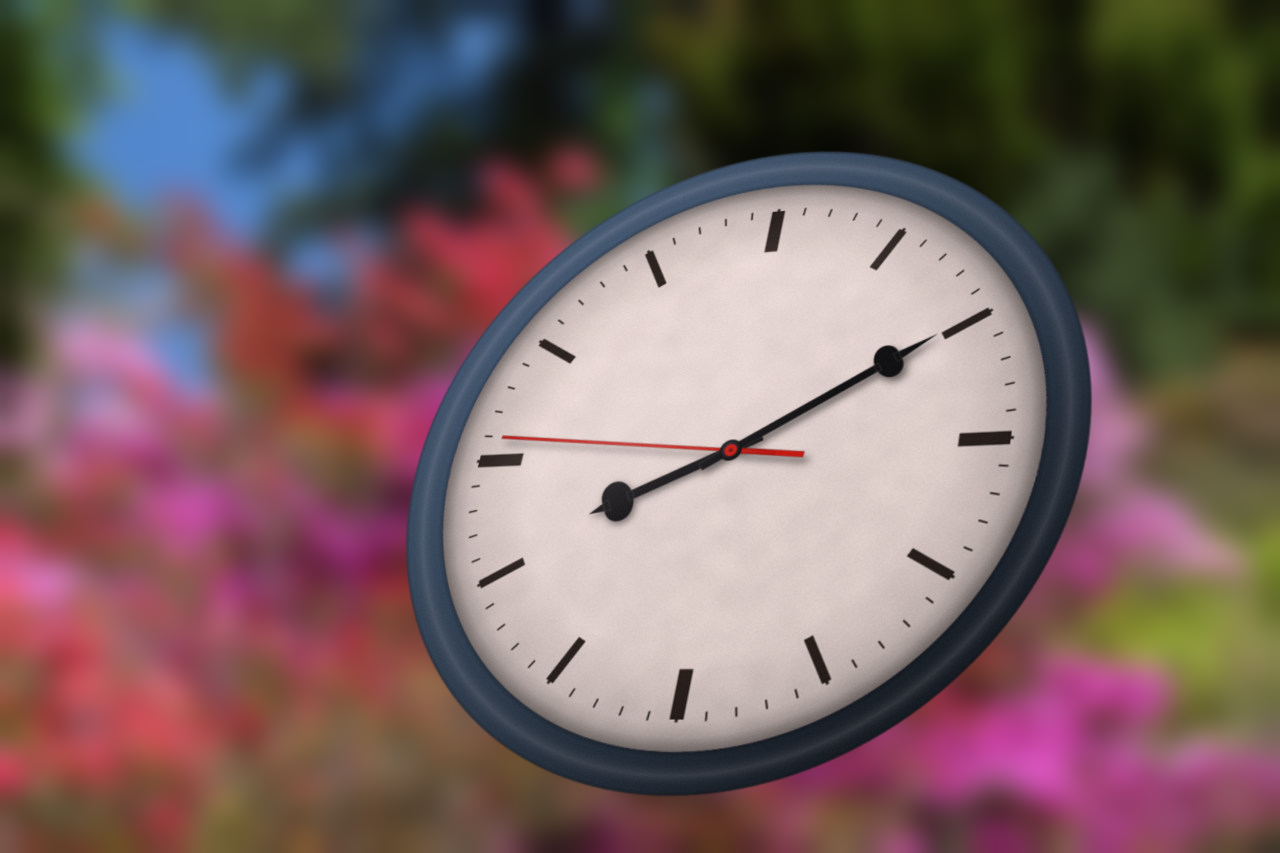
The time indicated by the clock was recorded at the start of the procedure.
8:09:46
